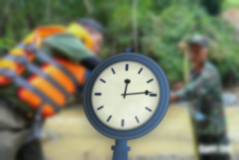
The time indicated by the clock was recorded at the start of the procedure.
12:14
